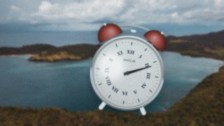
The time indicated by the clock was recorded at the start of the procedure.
2:11
